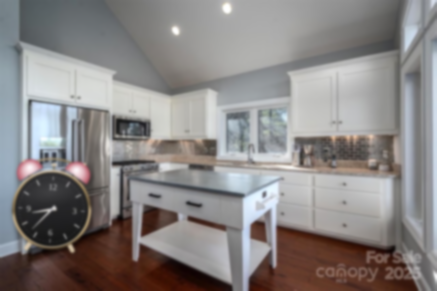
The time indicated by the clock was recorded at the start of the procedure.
8:37
